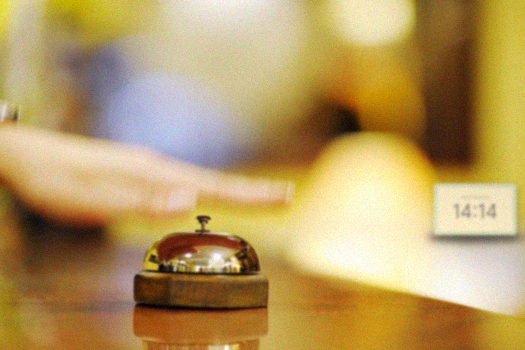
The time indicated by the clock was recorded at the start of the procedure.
14:14
